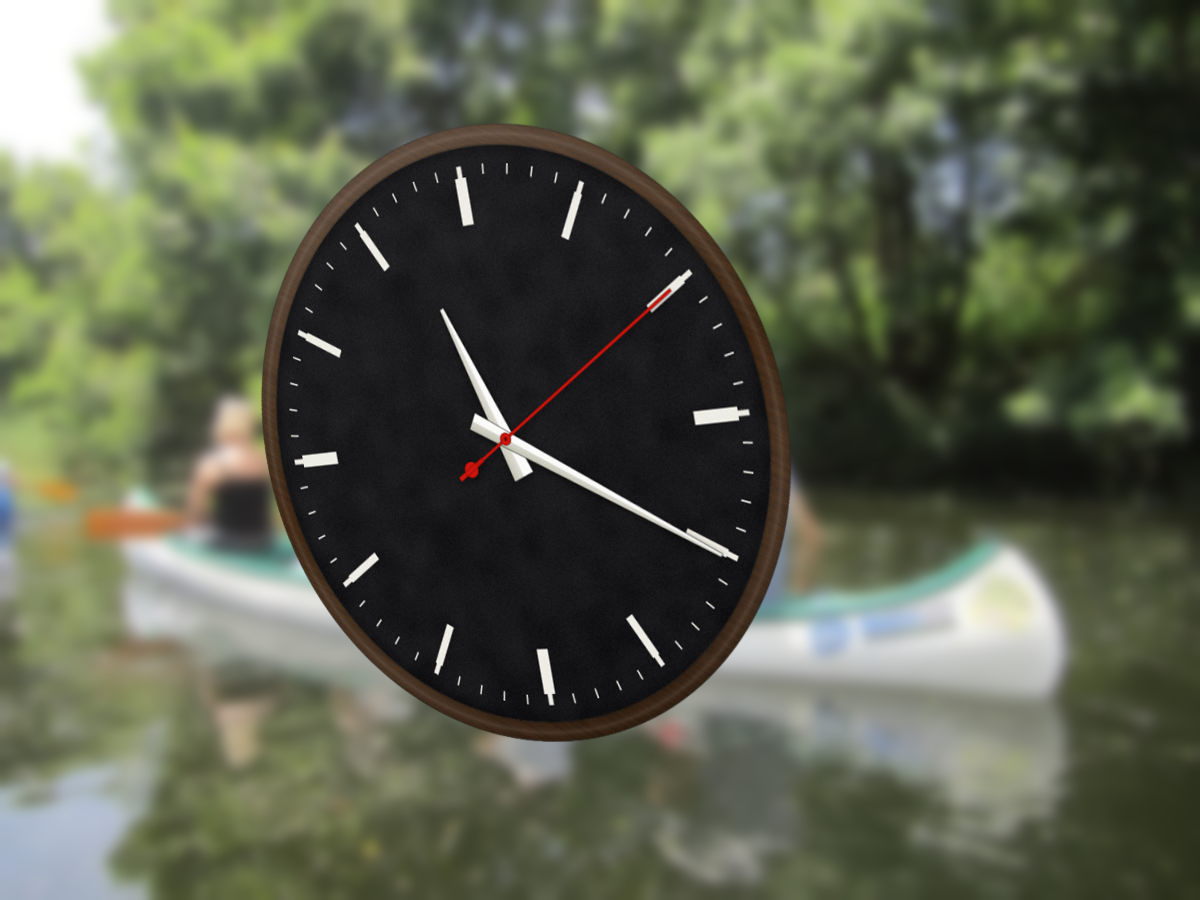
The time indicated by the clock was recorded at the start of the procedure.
11:20:10
